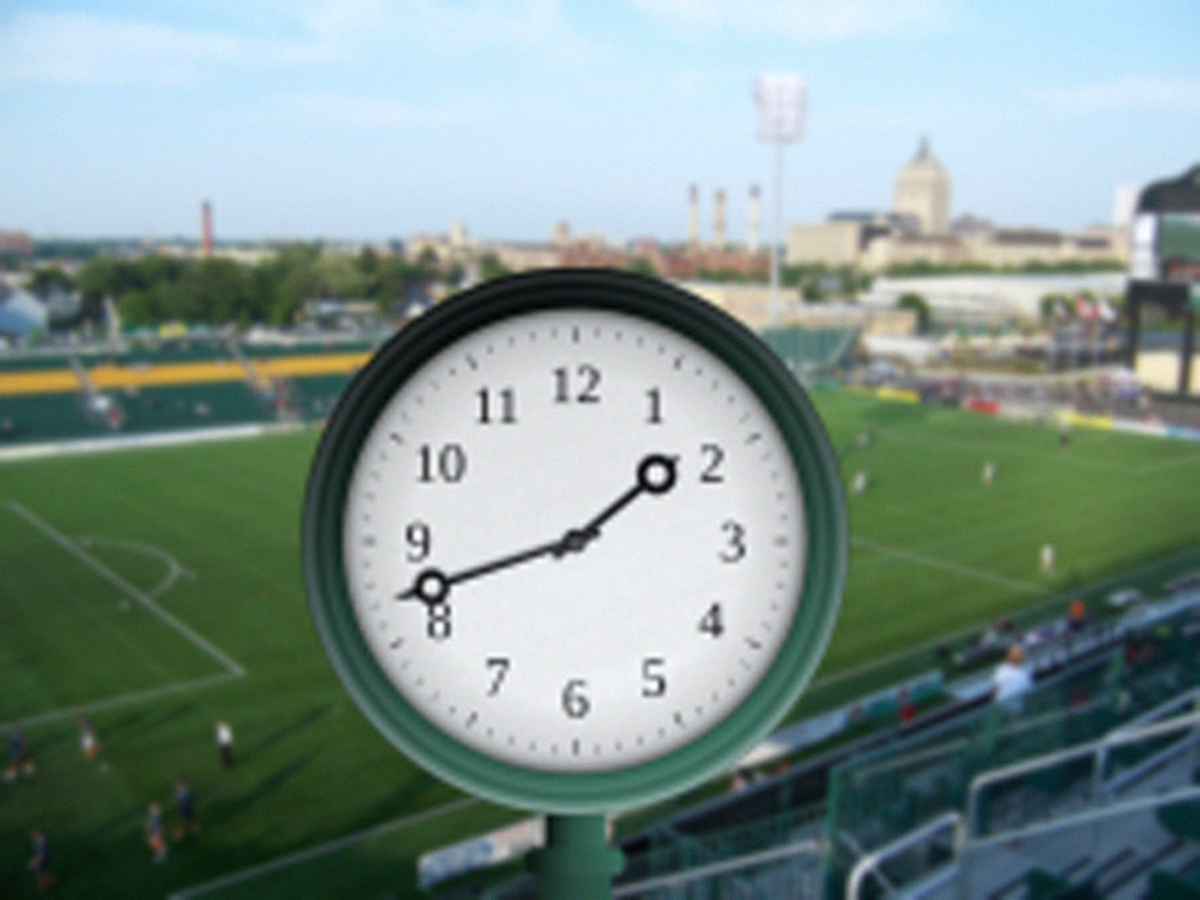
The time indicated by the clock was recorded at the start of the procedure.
1:42
